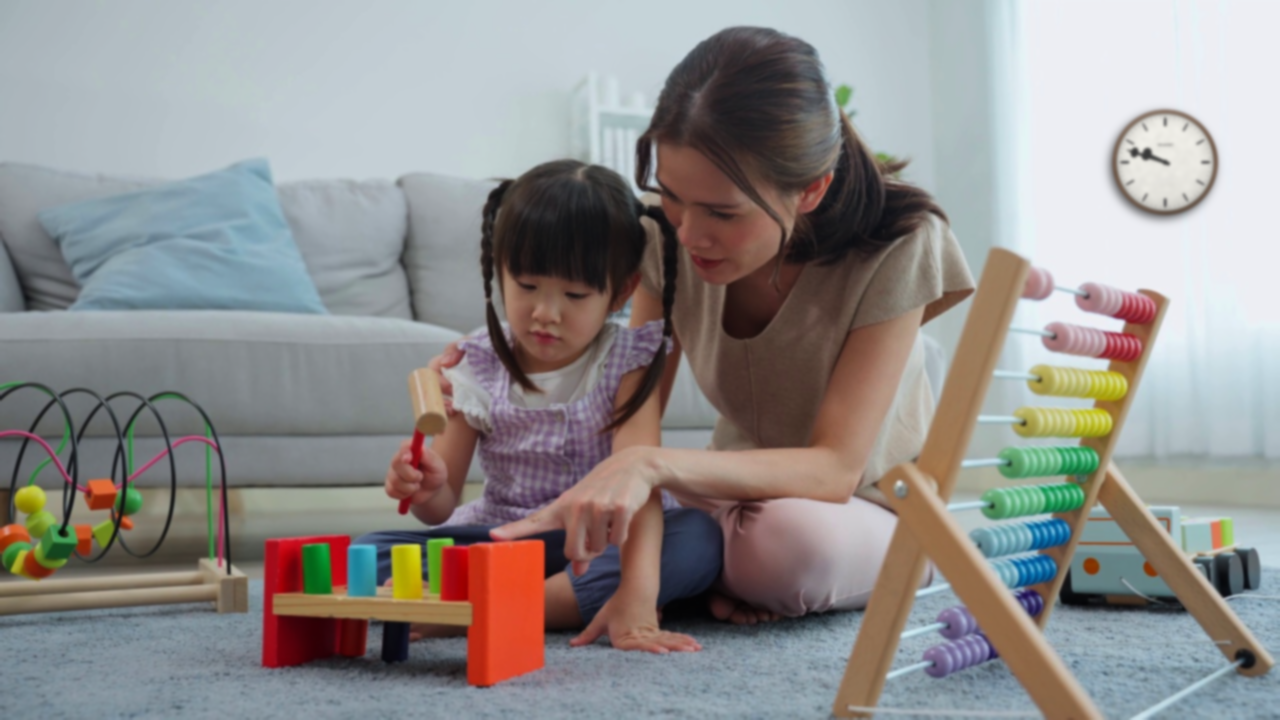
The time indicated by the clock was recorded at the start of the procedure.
9:48
